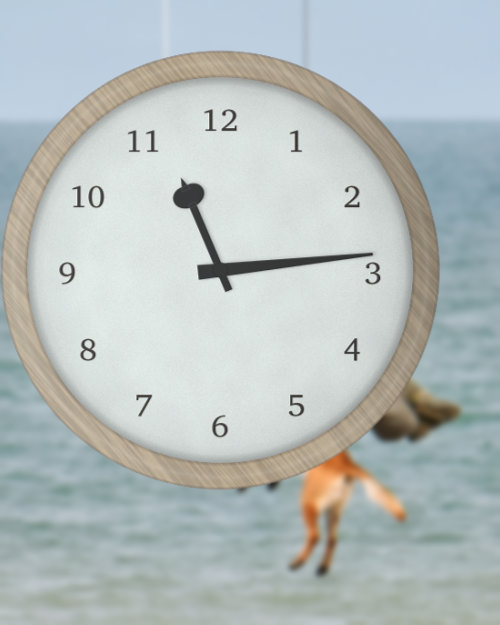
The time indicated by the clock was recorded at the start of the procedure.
11:14
